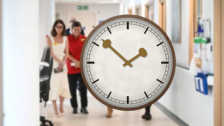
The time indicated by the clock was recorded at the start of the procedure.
1:52
